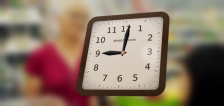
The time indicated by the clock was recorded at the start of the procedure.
9:01
